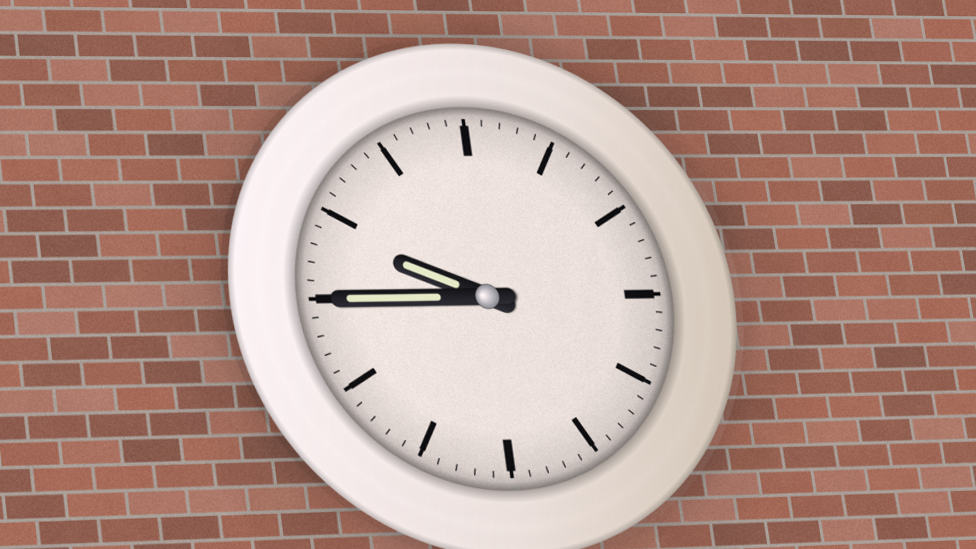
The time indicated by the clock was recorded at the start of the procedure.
9:45
